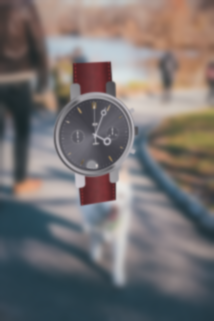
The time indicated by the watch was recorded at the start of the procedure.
4:04
